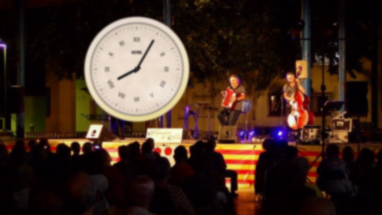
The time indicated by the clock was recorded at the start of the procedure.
8:05
